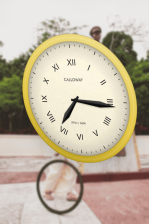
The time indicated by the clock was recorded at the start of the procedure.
7:16
